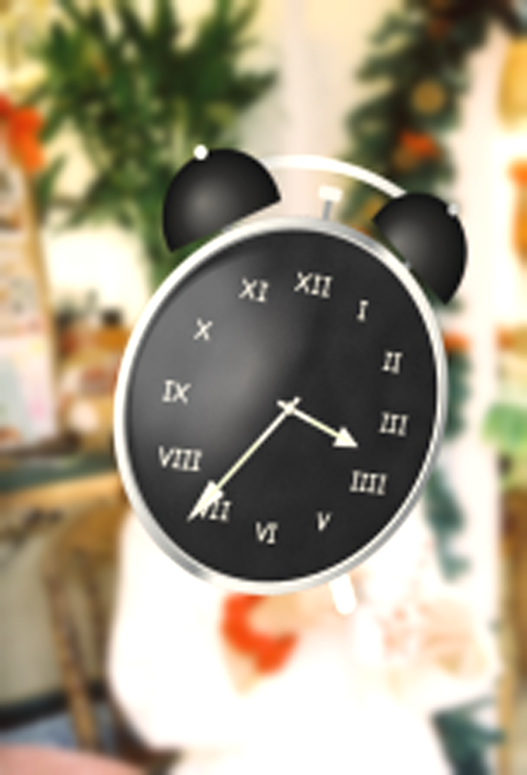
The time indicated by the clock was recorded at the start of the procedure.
3:36
